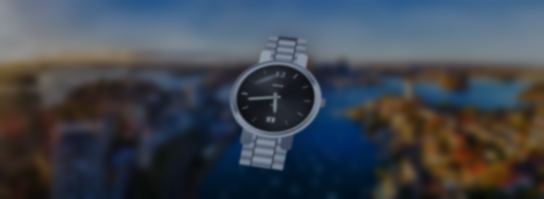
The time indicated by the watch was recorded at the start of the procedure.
5:43
